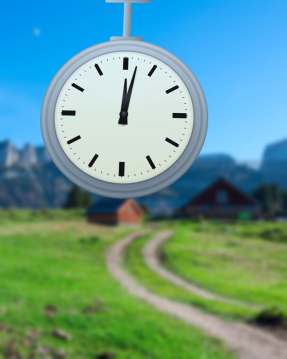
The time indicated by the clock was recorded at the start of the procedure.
12:02
